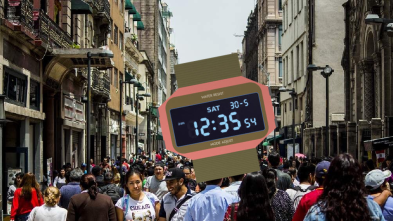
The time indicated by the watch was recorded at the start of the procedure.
12:35:54
